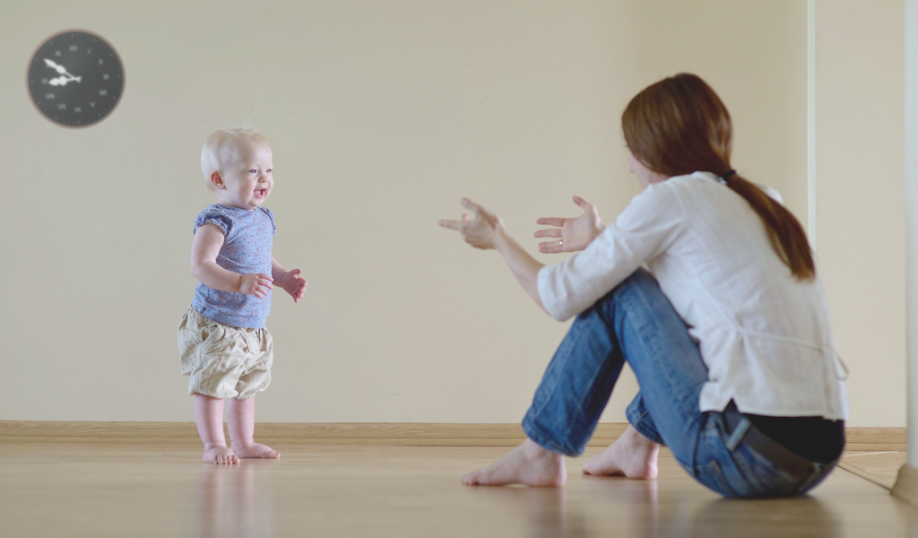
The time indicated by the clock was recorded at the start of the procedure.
8:51
